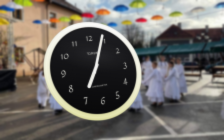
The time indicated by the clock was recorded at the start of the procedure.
7:04
